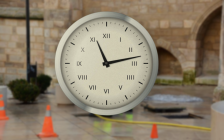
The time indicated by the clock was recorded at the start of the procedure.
11:13
